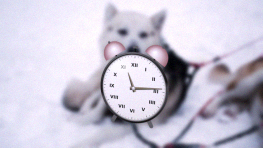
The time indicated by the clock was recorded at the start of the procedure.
11:14
